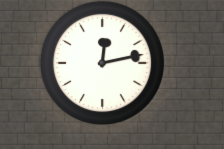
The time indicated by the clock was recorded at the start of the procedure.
12:13
